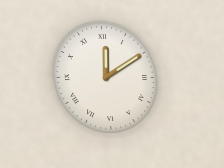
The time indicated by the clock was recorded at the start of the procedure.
12:10
